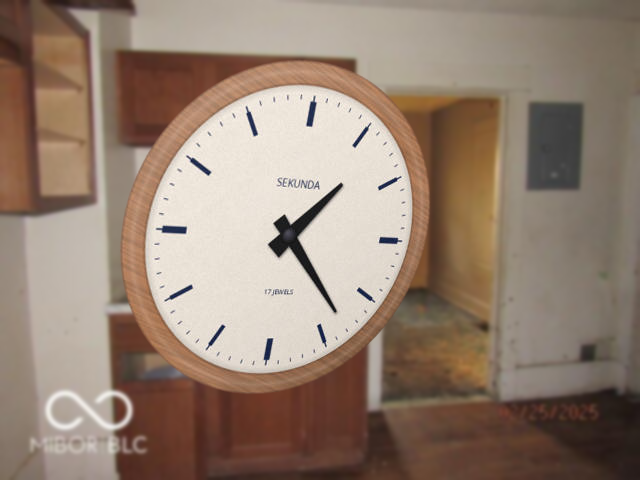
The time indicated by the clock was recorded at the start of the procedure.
1:23
